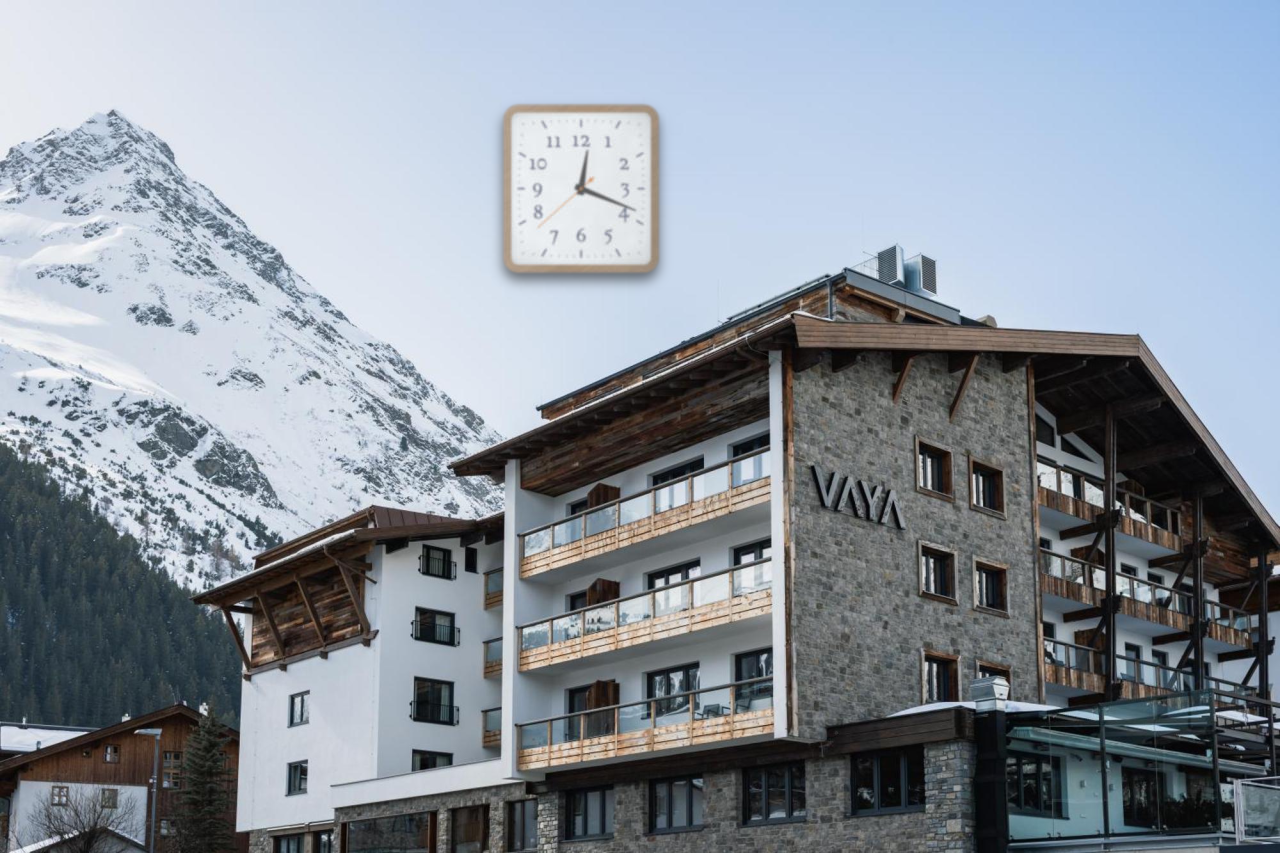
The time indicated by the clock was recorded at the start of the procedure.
12:18:38
